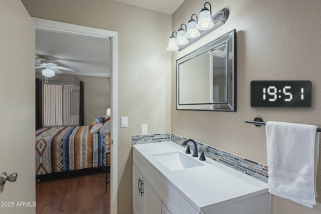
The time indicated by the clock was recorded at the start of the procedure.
19:51
